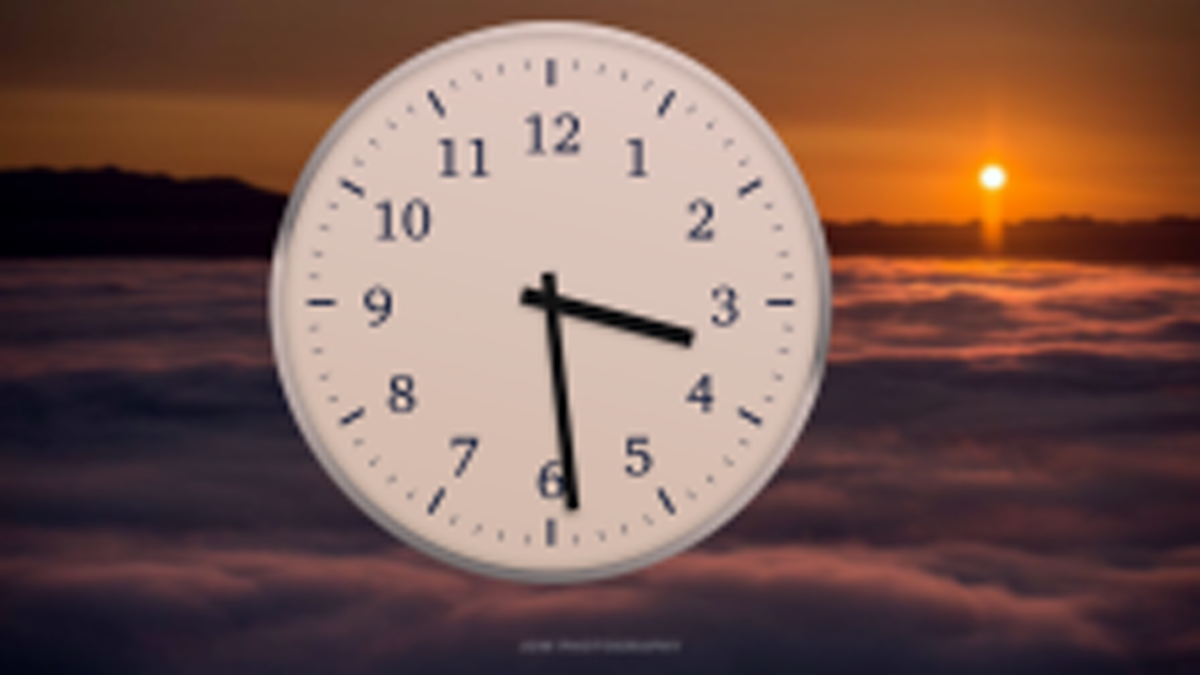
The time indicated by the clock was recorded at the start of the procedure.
3:29
